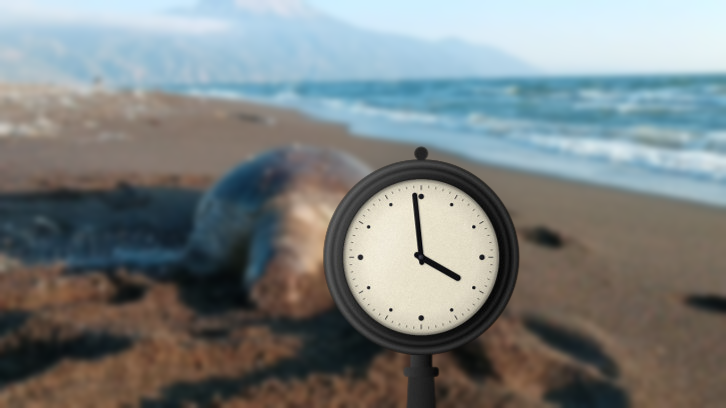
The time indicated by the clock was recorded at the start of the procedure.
3:59
